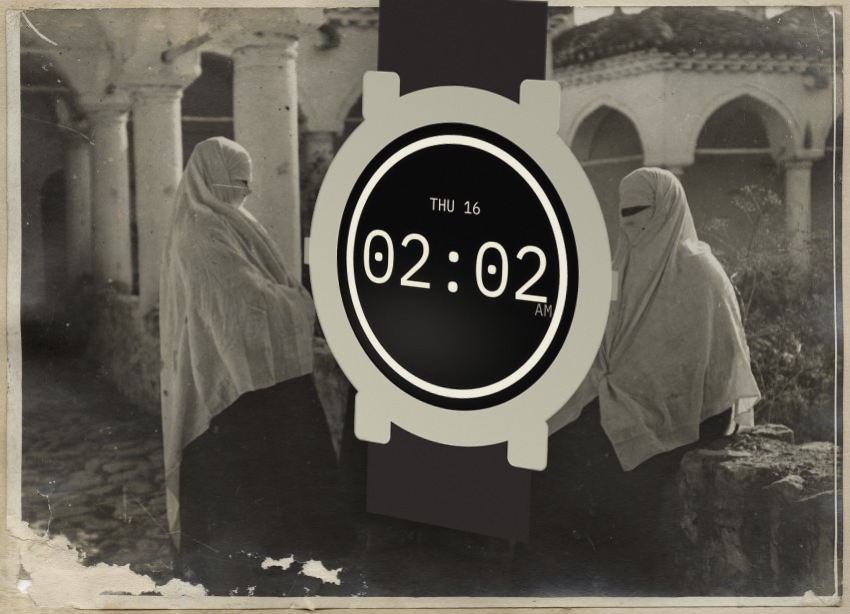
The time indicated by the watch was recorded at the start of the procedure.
2:02
